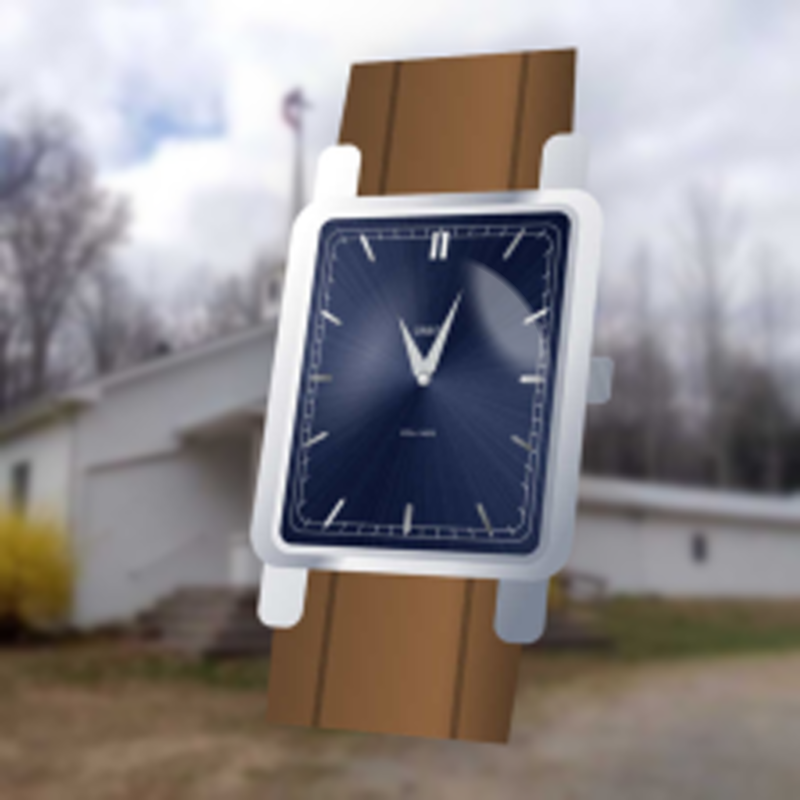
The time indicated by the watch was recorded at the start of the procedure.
11:03
